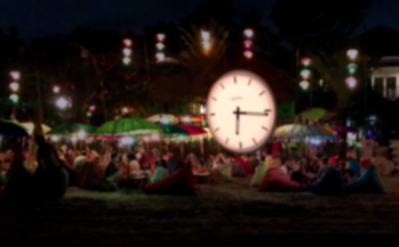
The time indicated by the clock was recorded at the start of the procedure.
6:16
